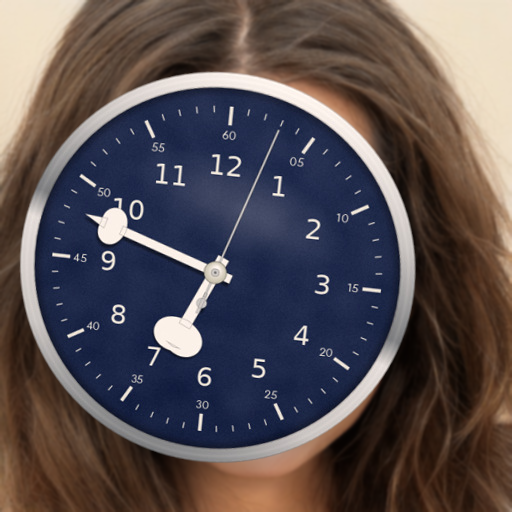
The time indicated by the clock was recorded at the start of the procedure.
6:48:03
